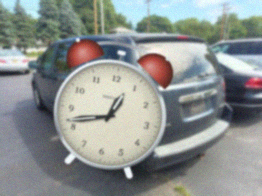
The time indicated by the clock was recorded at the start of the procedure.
12:42
